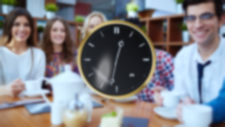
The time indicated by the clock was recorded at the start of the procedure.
12:32
